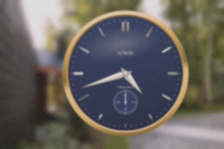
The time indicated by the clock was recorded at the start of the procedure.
4:42
